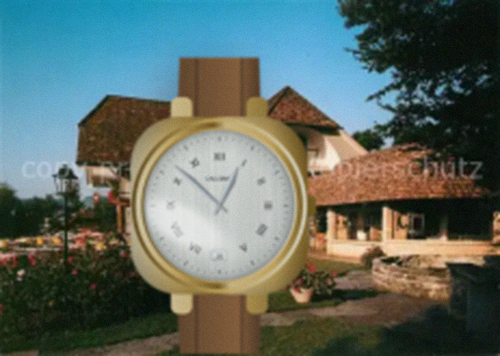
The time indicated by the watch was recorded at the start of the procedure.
12:52
